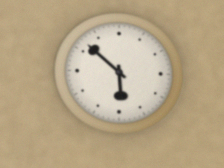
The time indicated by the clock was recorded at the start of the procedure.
5:52
